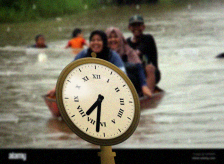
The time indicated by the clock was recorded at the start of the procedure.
7:32
